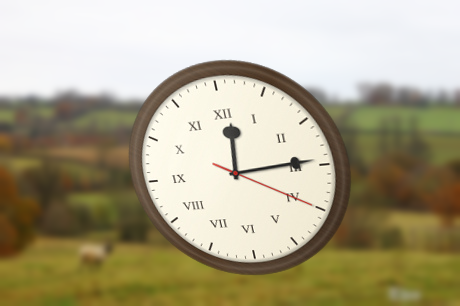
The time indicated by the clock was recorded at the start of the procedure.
12:14:20
